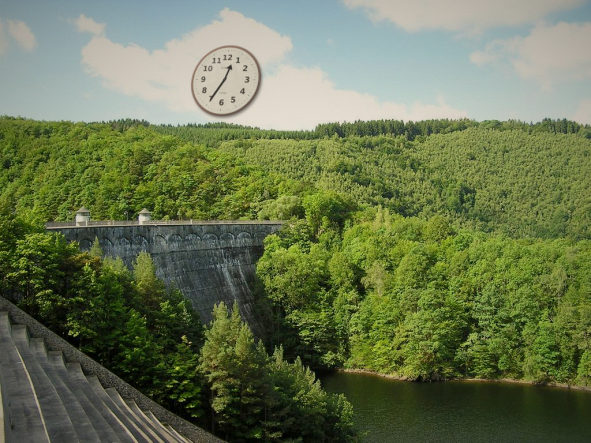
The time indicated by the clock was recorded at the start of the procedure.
12:35
